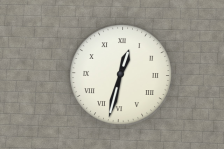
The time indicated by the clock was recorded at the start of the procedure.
12:32
